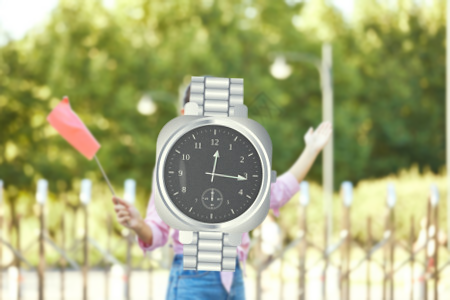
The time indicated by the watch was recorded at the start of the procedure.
12:16
